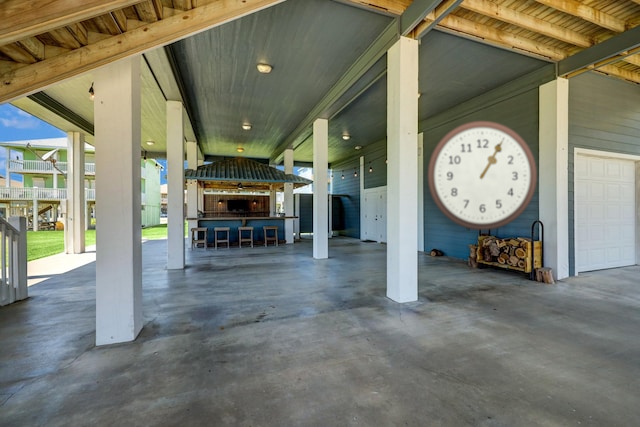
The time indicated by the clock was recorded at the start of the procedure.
1:05
